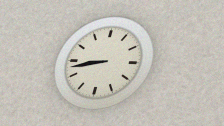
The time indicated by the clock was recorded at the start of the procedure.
8:43
